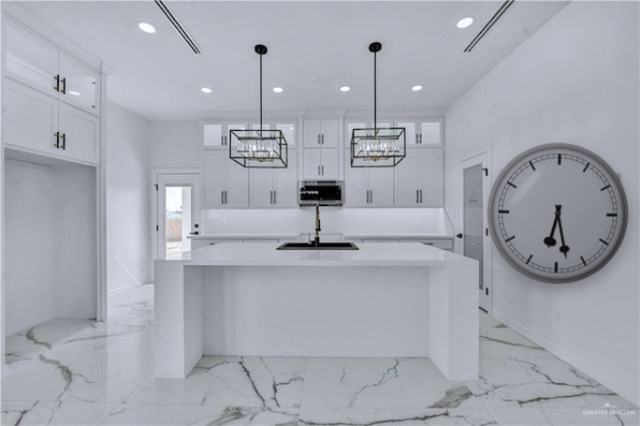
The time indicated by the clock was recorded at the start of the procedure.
6:28
